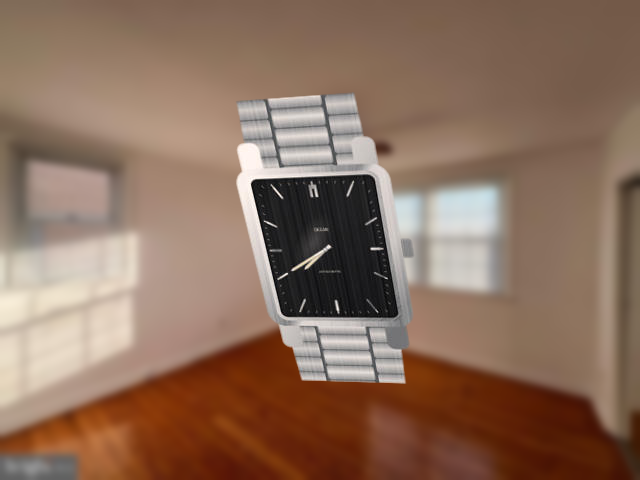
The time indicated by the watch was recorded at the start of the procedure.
7:40
